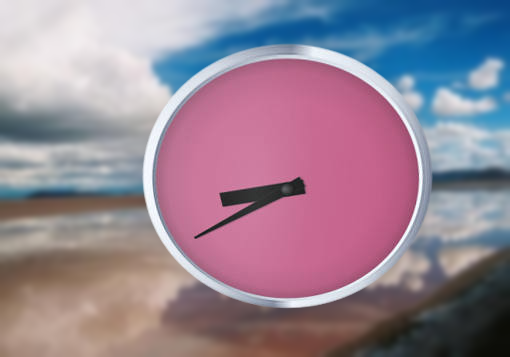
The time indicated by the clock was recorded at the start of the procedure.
8:40
